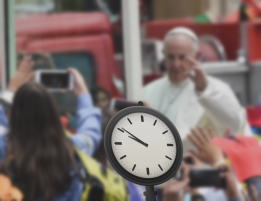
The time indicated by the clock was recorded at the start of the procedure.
9:51
